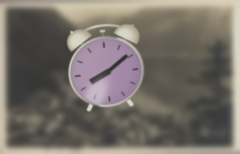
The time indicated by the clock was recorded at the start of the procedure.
8:09
